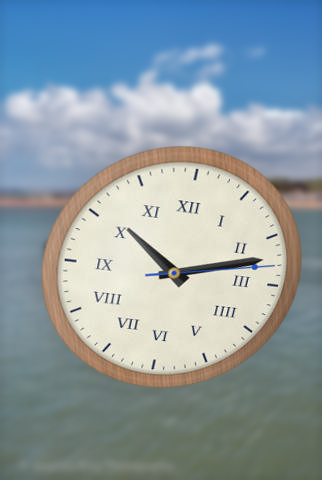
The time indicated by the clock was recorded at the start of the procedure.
10:12:13
